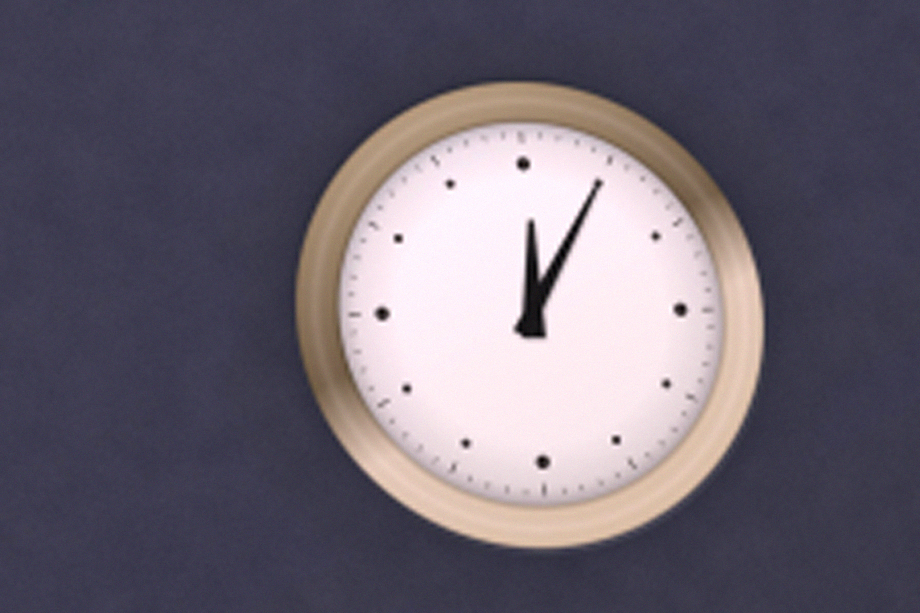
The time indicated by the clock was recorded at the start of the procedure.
12:05
